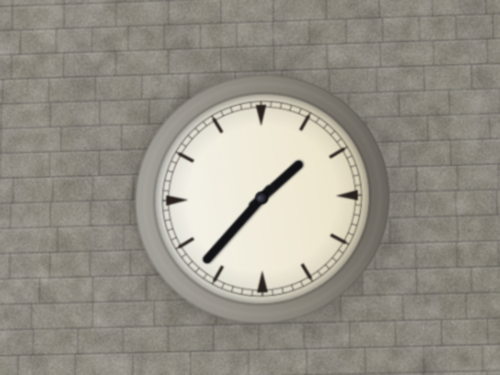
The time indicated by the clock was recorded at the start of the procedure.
1:37
